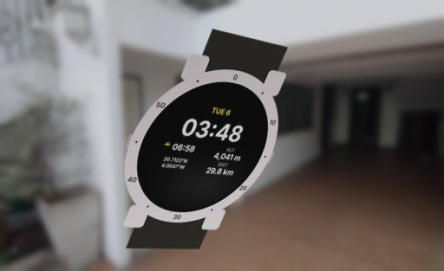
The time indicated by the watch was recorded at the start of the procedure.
3:48
